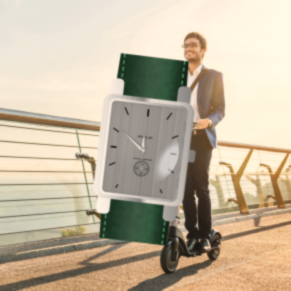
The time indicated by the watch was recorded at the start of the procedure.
11:51
